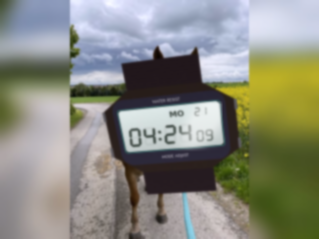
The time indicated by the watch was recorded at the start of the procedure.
4:24:09
